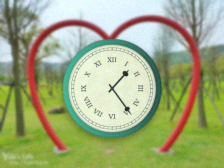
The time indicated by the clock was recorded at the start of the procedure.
1:24
